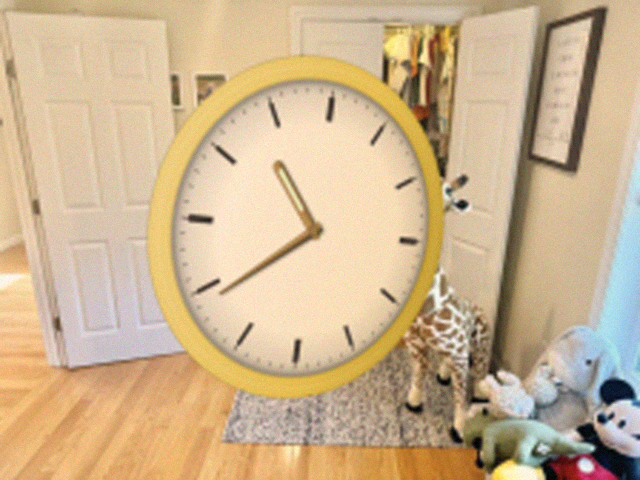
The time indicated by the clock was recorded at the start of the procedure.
10:39
